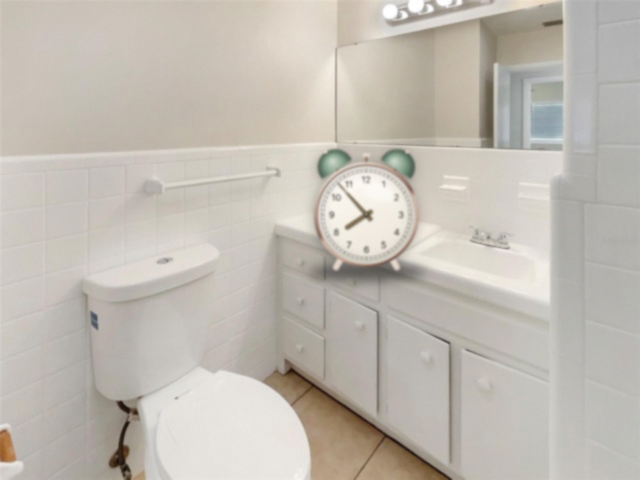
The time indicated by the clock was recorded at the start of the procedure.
7:53
